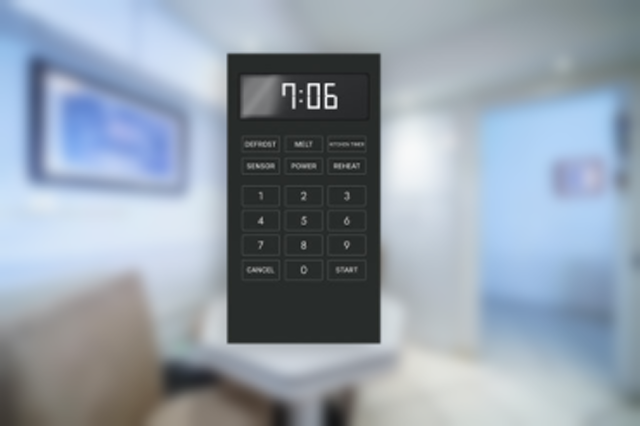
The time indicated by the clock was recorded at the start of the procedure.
7:06
